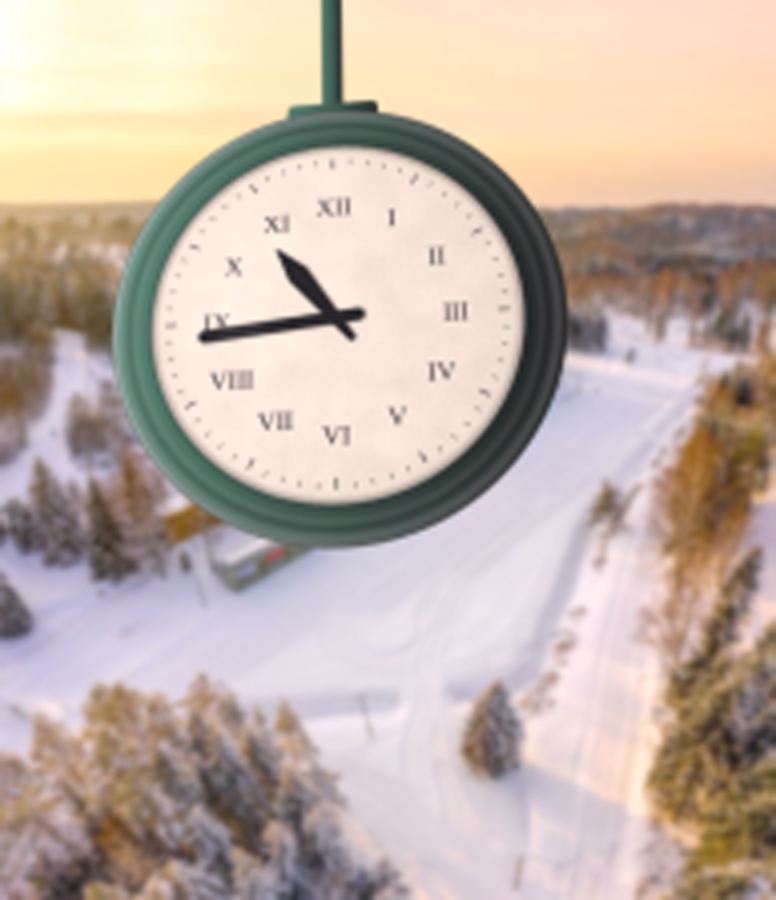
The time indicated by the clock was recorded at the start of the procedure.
10:44
